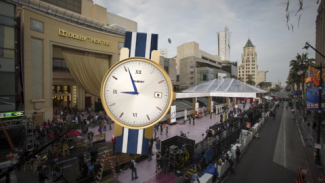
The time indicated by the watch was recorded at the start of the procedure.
8:56
